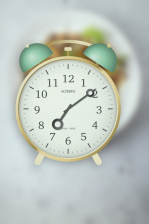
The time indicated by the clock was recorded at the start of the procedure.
7:09
